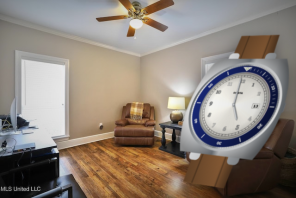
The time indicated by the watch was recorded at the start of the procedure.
4:59
